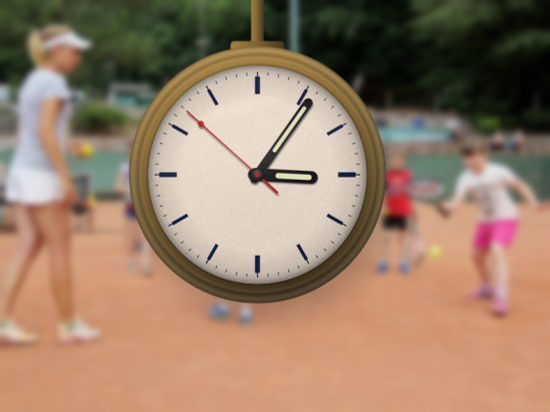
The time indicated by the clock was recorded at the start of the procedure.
3:05:52
